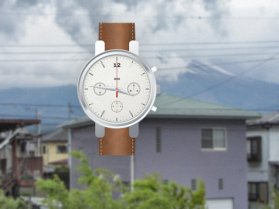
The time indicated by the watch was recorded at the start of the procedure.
3:46
